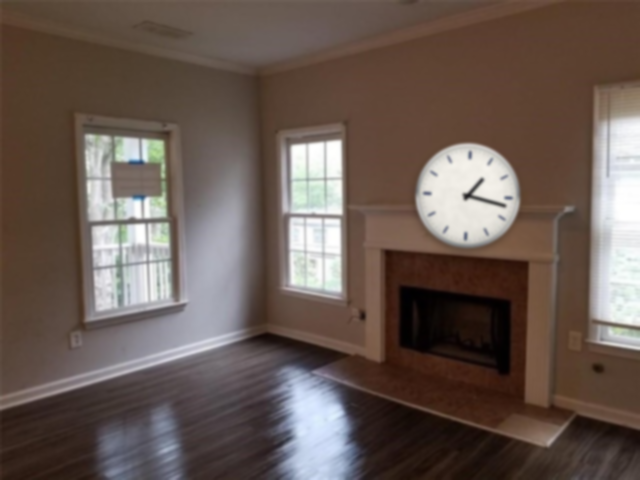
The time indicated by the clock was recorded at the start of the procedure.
1:17
